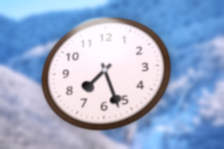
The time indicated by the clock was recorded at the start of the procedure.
7:27
